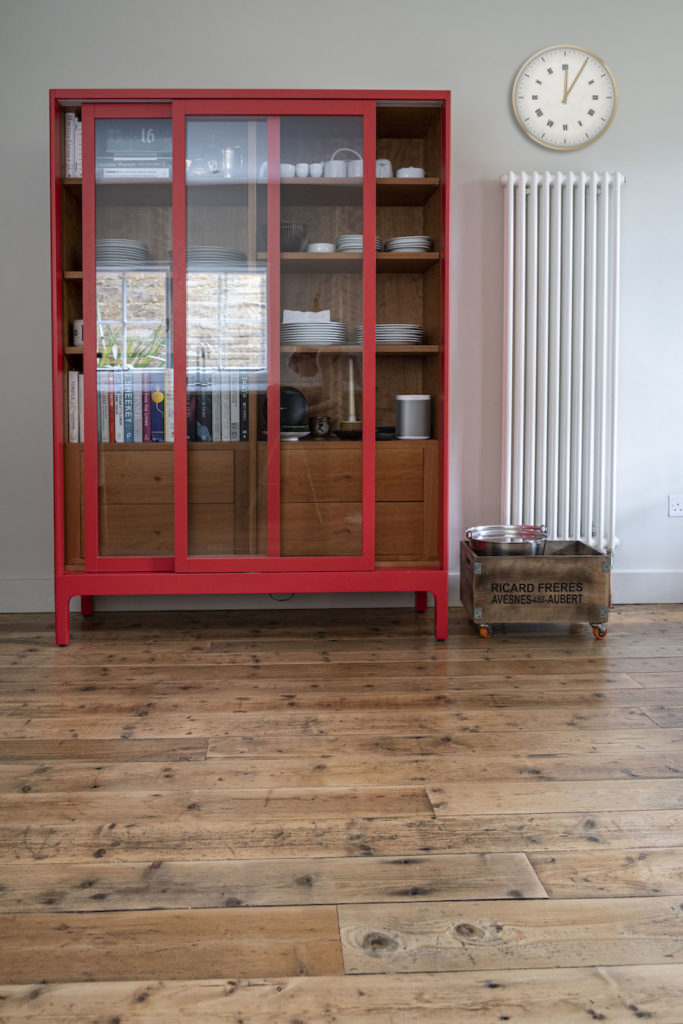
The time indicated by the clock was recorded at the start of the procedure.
12:05
